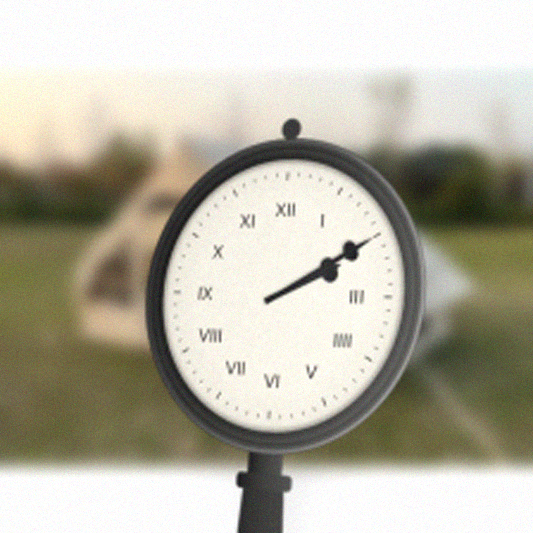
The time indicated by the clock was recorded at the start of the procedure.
2:10
